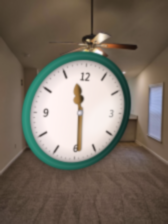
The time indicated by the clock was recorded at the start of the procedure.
11:29
